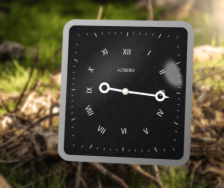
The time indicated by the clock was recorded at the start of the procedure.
9:16
